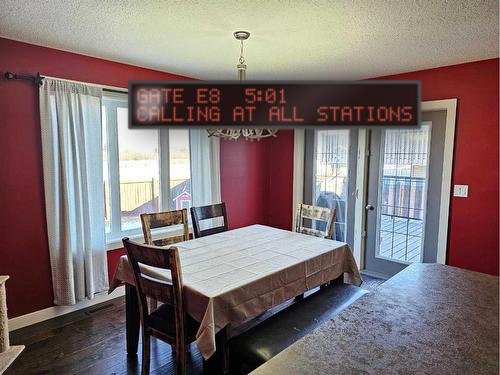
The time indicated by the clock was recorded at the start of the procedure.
5:01
